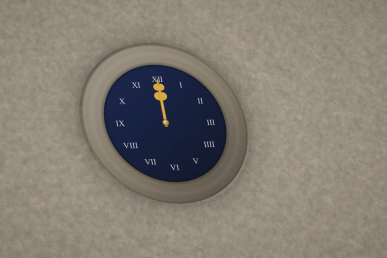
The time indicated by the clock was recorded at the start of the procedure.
12:00
